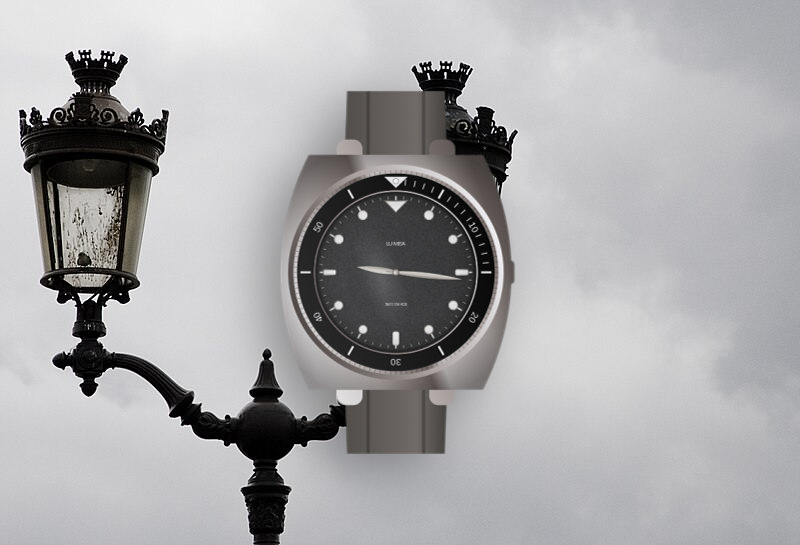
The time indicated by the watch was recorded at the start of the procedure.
9:16
